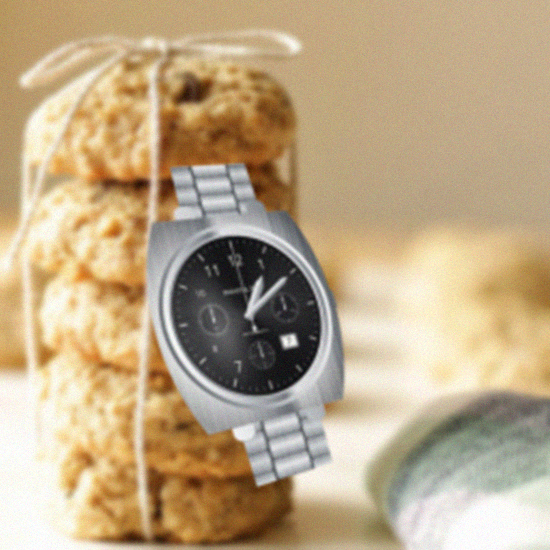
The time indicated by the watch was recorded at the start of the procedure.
1:10
